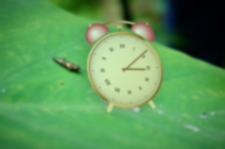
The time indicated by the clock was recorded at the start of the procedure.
3:09
